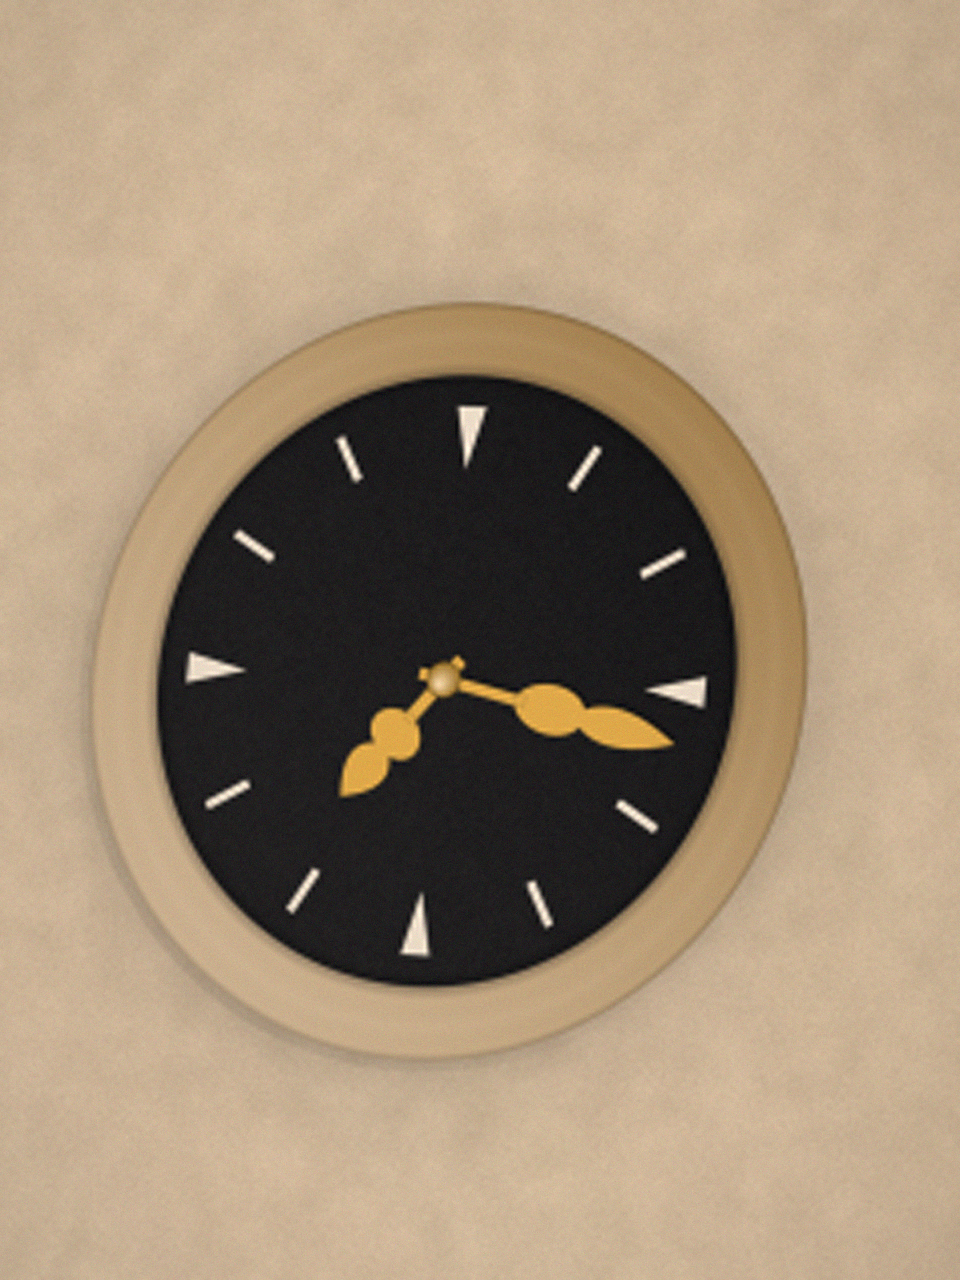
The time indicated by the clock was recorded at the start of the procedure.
7:17
